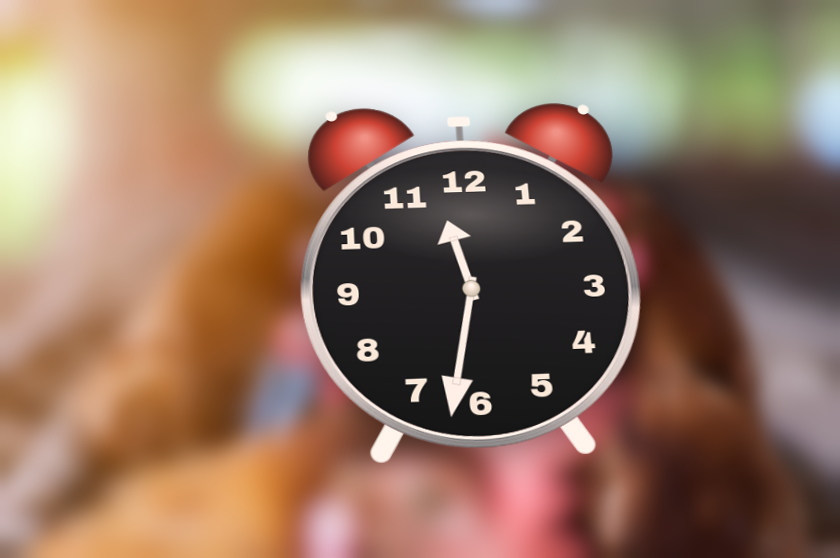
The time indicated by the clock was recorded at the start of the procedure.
11:32
